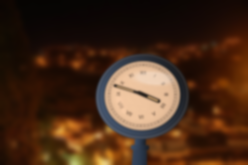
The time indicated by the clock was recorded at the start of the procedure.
3:48
